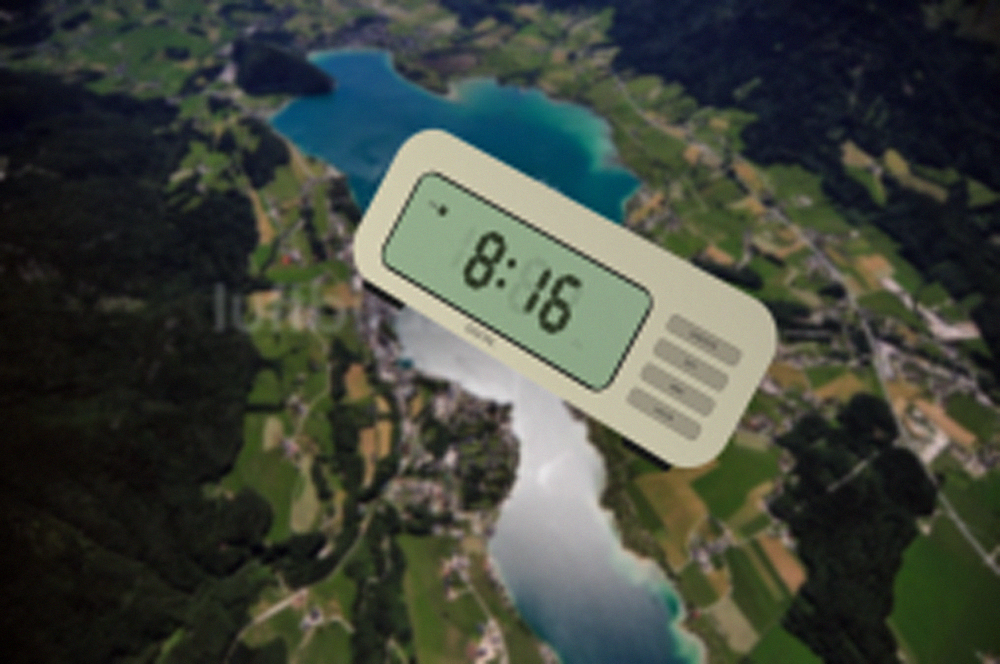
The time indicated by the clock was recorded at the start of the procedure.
8:16
